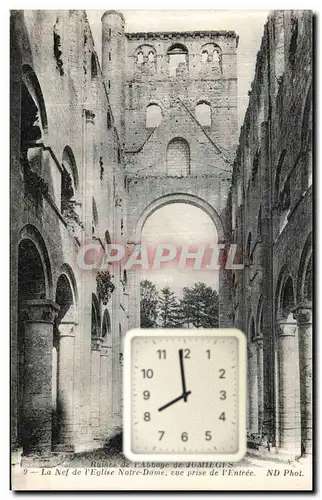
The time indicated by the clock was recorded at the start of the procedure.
7:59
